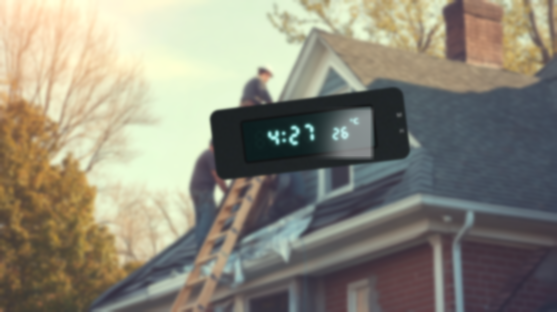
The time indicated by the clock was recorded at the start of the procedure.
4:27
